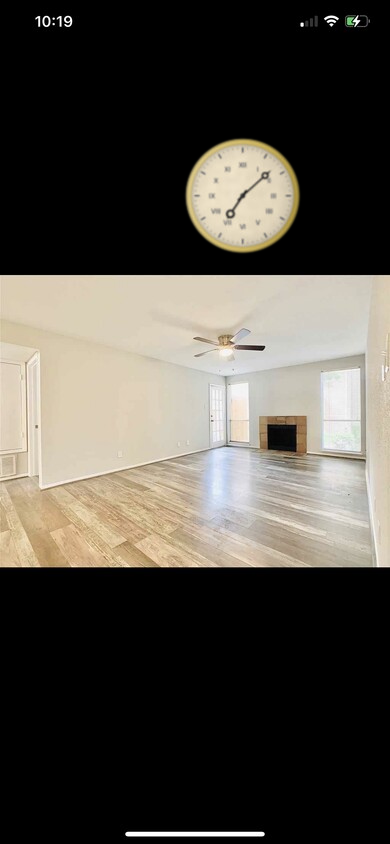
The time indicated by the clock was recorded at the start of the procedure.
7:08
